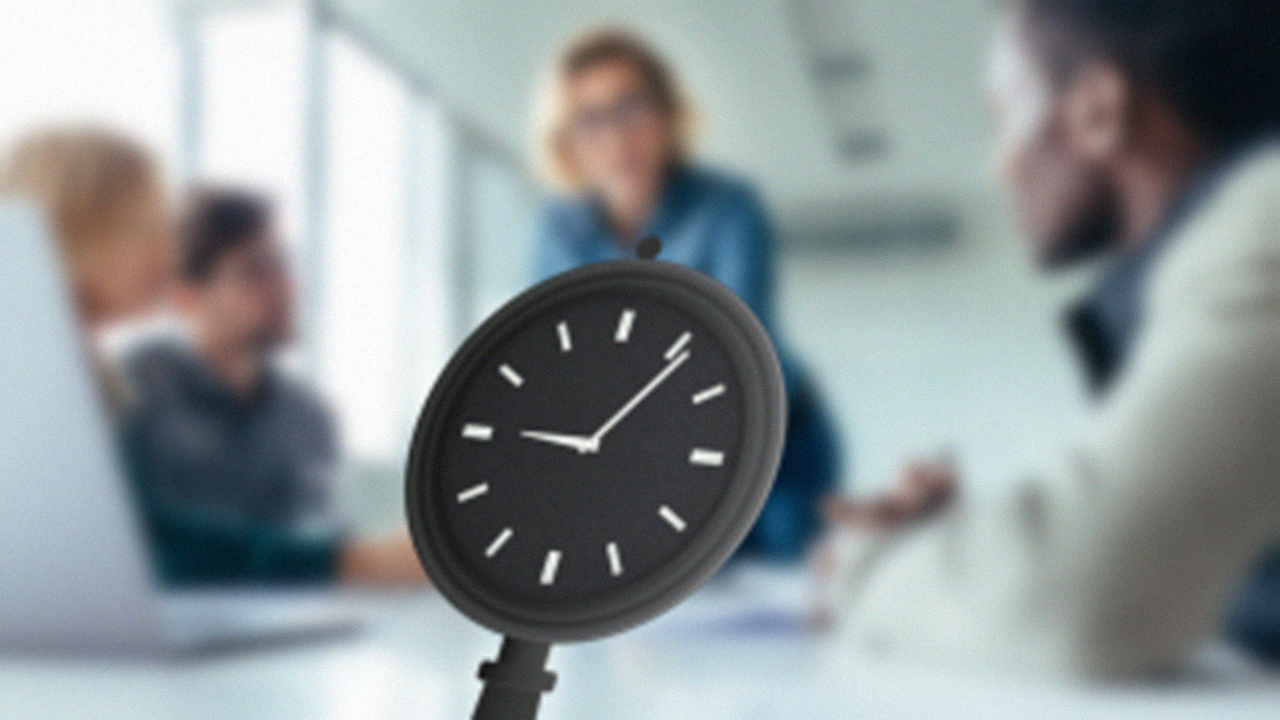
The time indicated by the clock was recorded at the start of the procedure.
9:06
